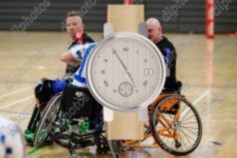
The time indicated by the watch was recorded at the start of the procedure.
4:55
